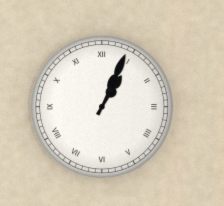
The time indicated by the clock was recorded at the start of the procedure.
1:04
